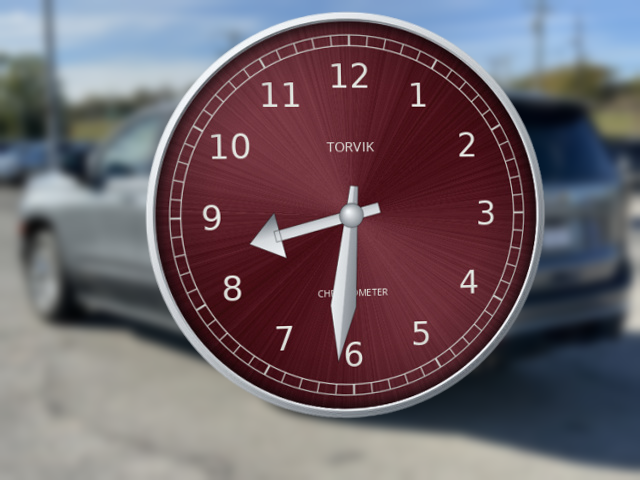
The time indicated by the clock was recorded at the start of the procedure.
8:31
